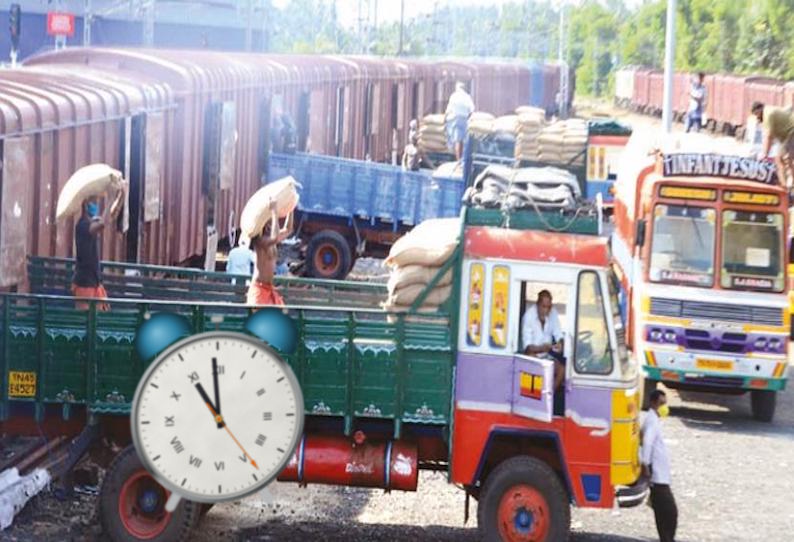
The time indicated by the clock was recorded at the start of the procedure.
10:59:24
